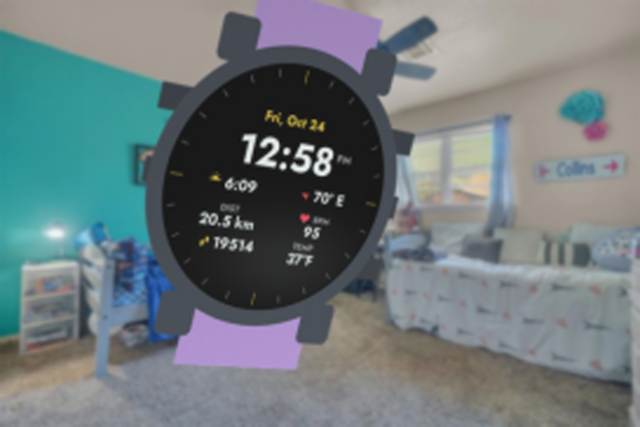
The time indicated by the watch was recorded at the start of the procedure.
12:58
